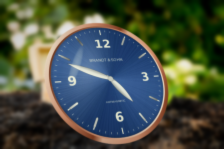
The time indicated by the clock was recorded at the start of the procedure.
4:49
